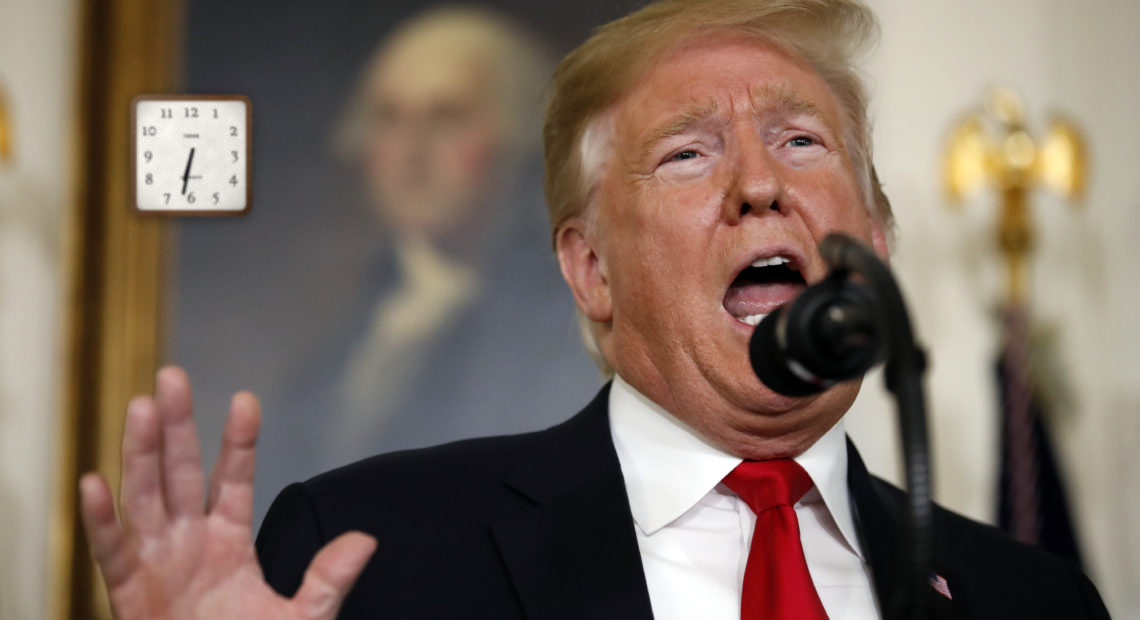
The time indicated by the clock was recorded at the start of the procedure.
6:32
